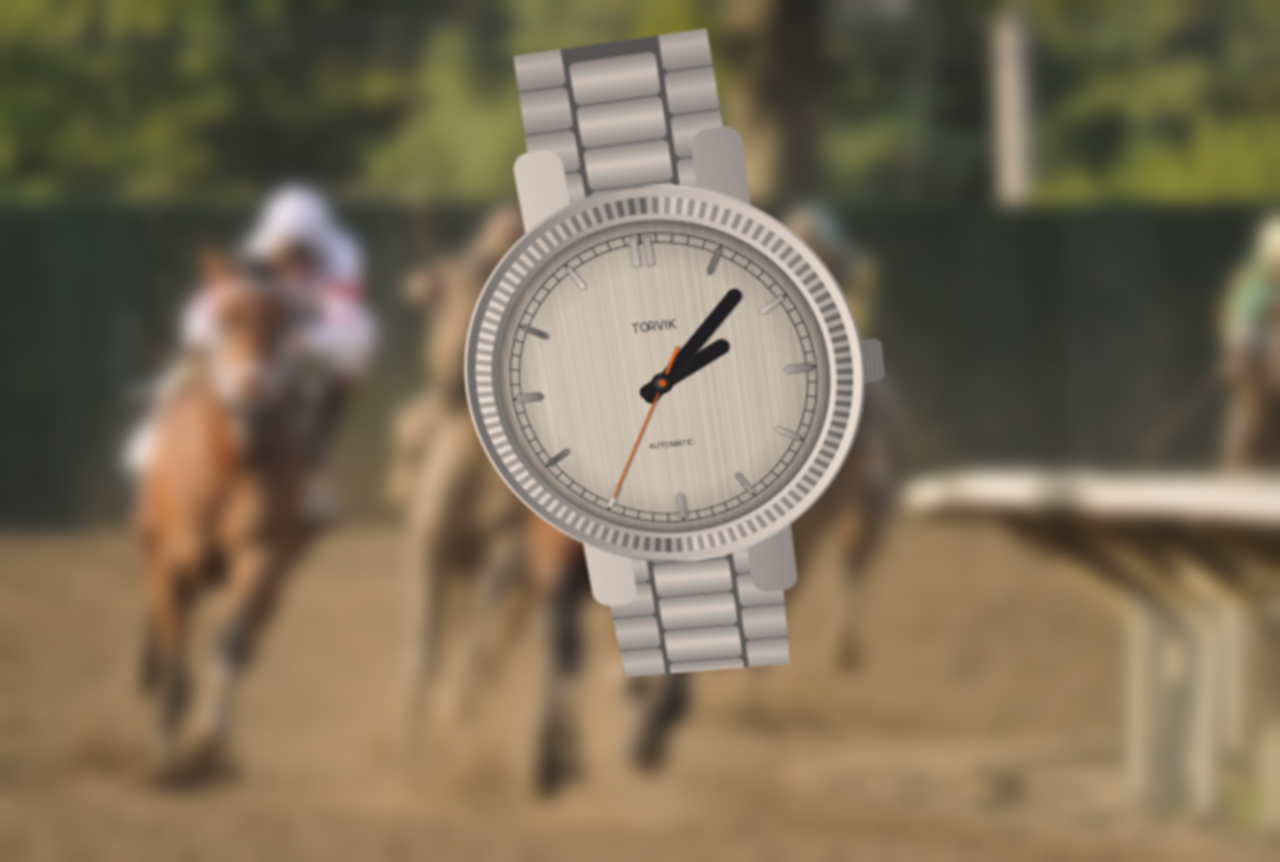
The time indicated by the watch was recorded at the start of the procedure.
2:07:35
